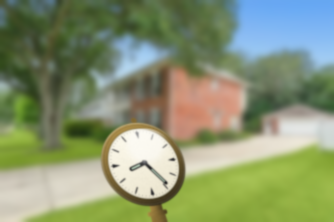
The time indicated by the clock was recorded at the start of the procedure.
8:24
